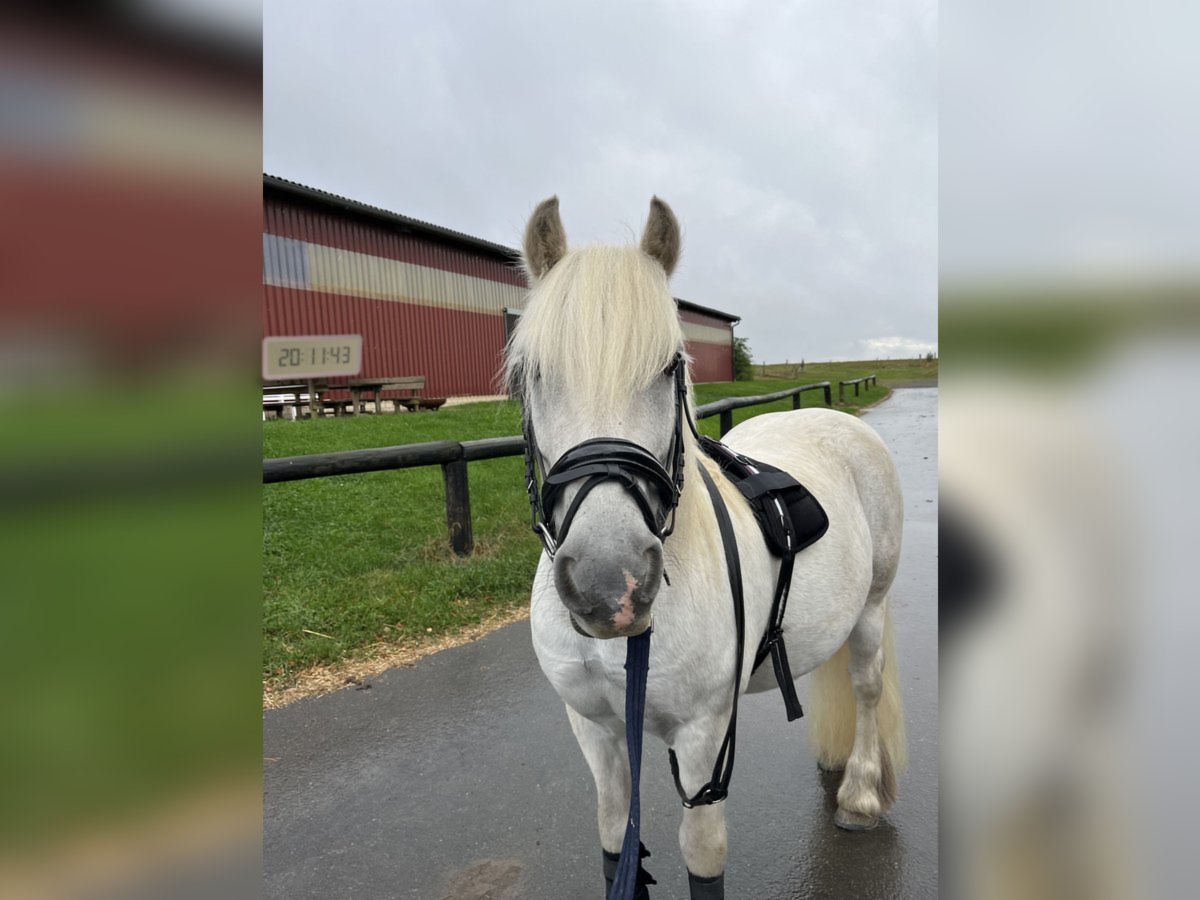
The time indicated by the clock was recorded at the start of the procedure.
20:11:43
